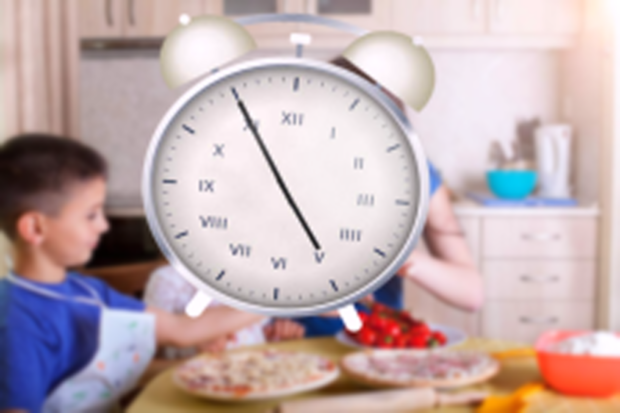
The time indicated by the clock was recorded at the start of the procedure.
4:55
